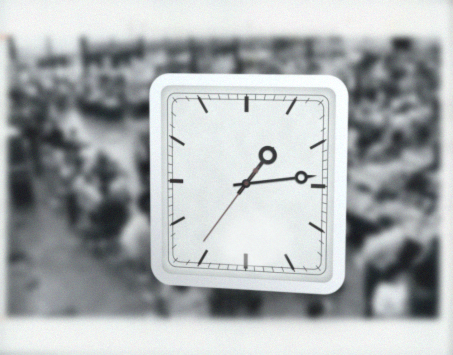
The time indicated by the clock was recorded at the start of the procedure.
1:13:36
